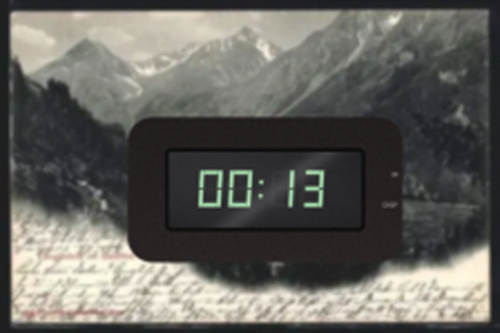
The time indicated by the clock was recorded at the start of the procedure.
0:13
